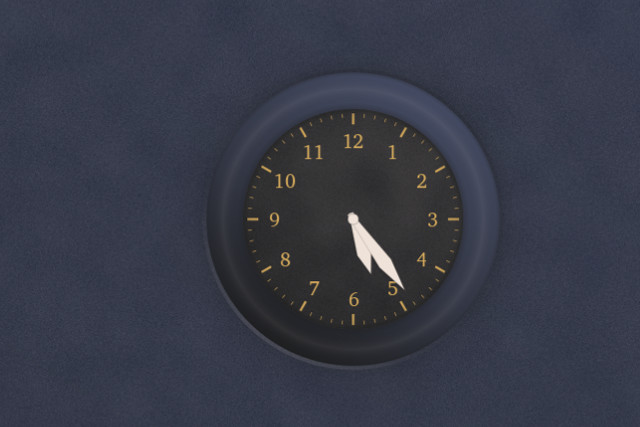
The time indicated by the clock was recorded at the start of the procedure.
5:24
